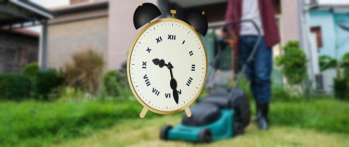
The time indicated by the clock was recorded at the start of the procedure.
9:27
